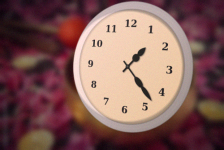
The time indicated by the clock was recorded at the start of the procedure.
1:23
